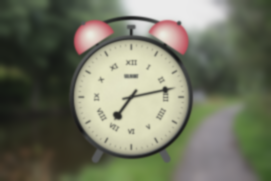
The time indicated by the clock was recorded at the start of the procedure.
7:13
